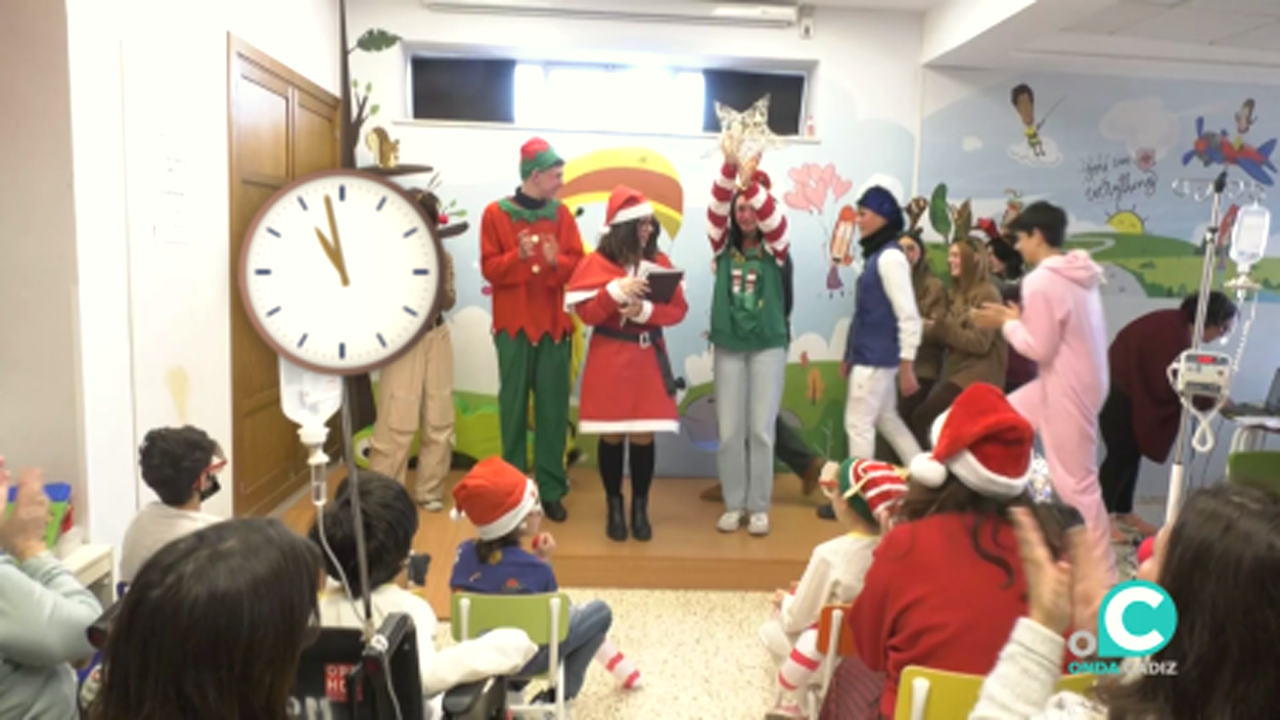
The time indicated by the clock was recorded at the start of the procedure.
10:58
